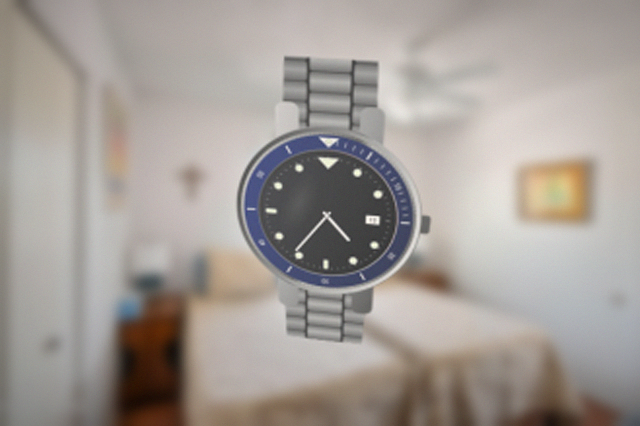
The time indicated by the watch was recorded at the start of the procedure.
4:36
